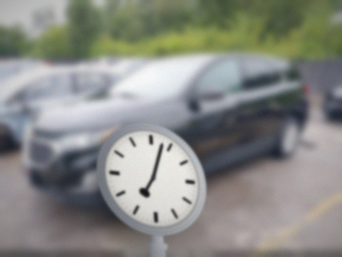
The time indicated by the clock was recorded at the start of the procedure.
7:03
